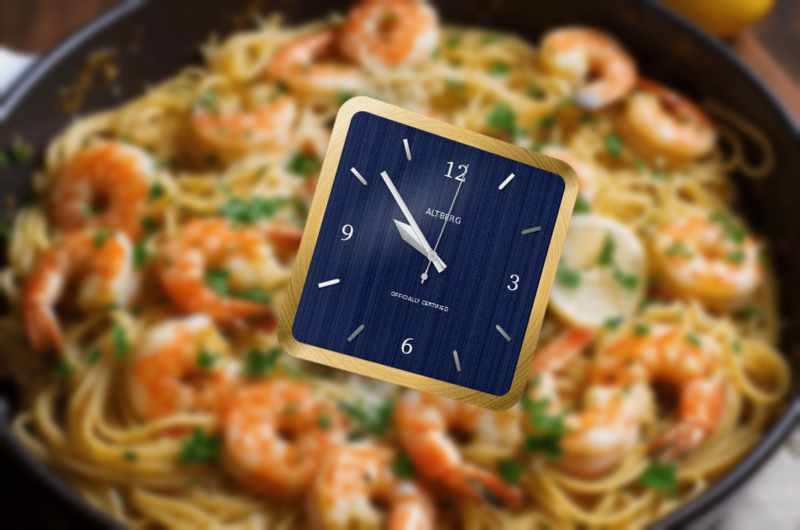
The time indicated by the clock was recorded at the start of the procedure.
9:52:01
